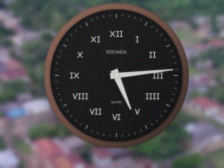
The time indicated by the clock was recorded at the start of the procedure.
5:14
